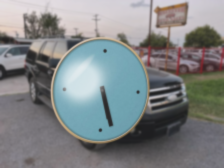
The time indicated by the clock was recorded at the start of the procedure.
5:27
